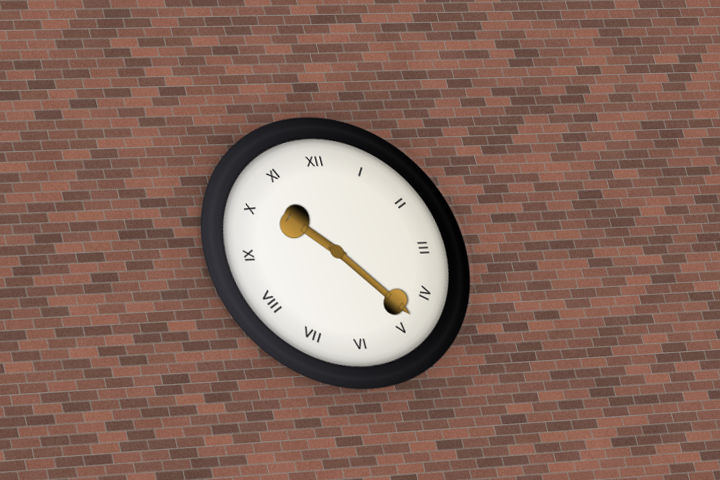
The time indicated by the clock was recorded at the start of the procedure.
10:23
